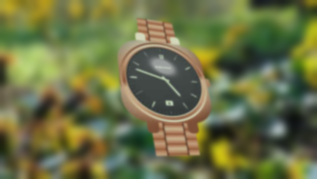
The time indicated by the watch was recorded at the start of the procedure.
4:48
